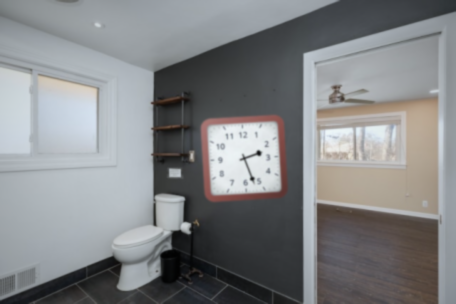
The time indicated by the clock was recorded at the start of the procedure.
2:27
